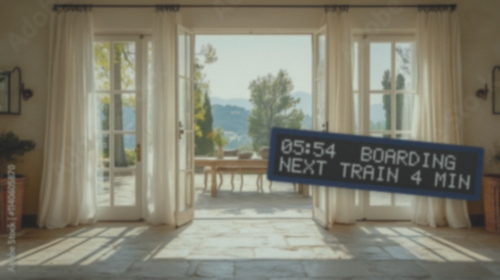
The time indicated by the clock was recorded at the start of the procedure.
5:54
